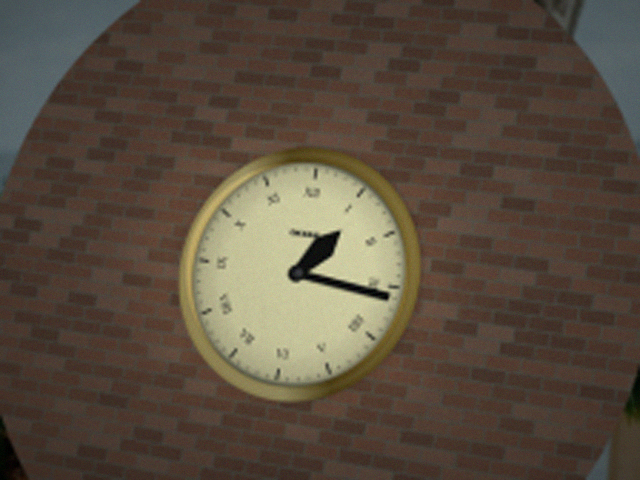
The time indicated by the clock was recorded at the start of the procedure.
1:16
